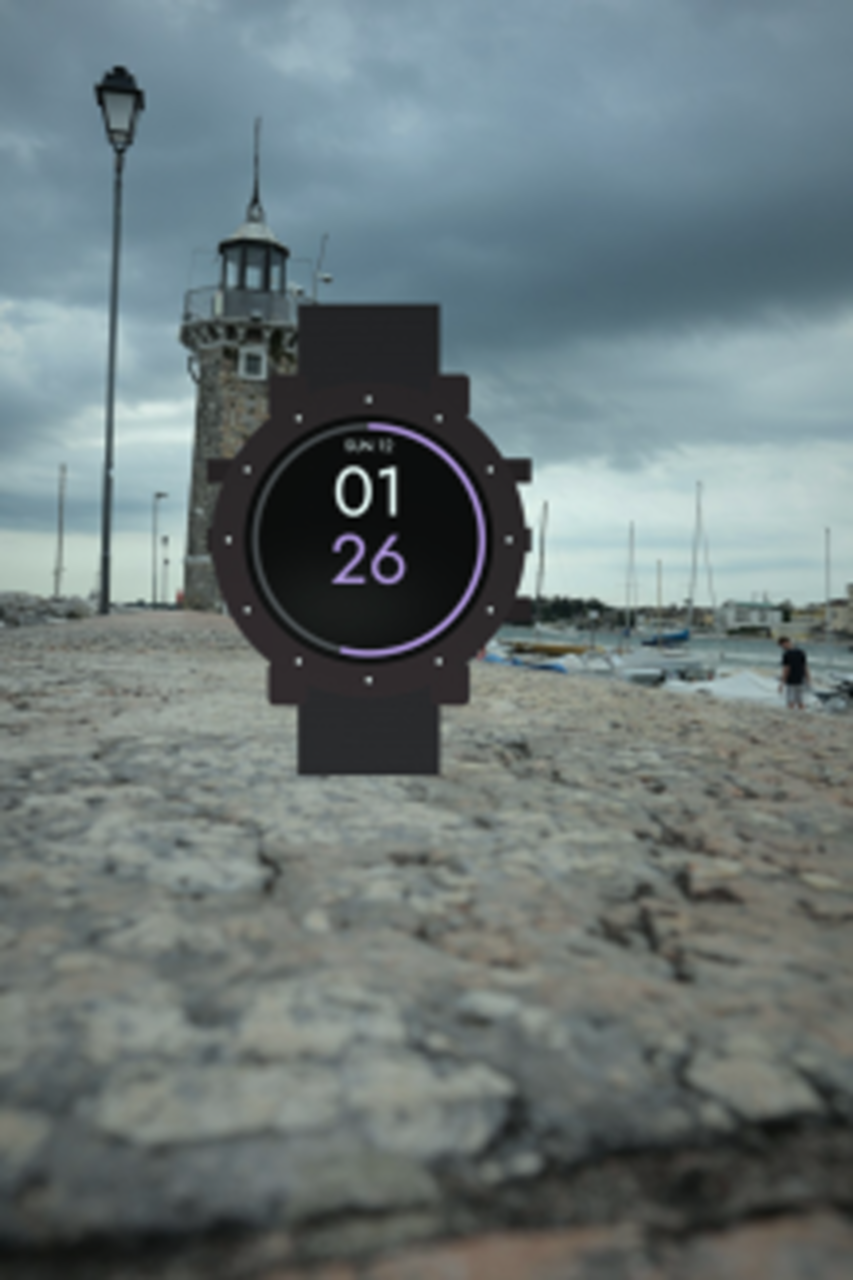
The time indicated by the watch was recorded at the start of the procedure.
1:26
